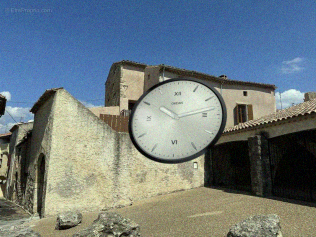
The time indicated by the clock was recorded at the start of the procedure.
10:13
